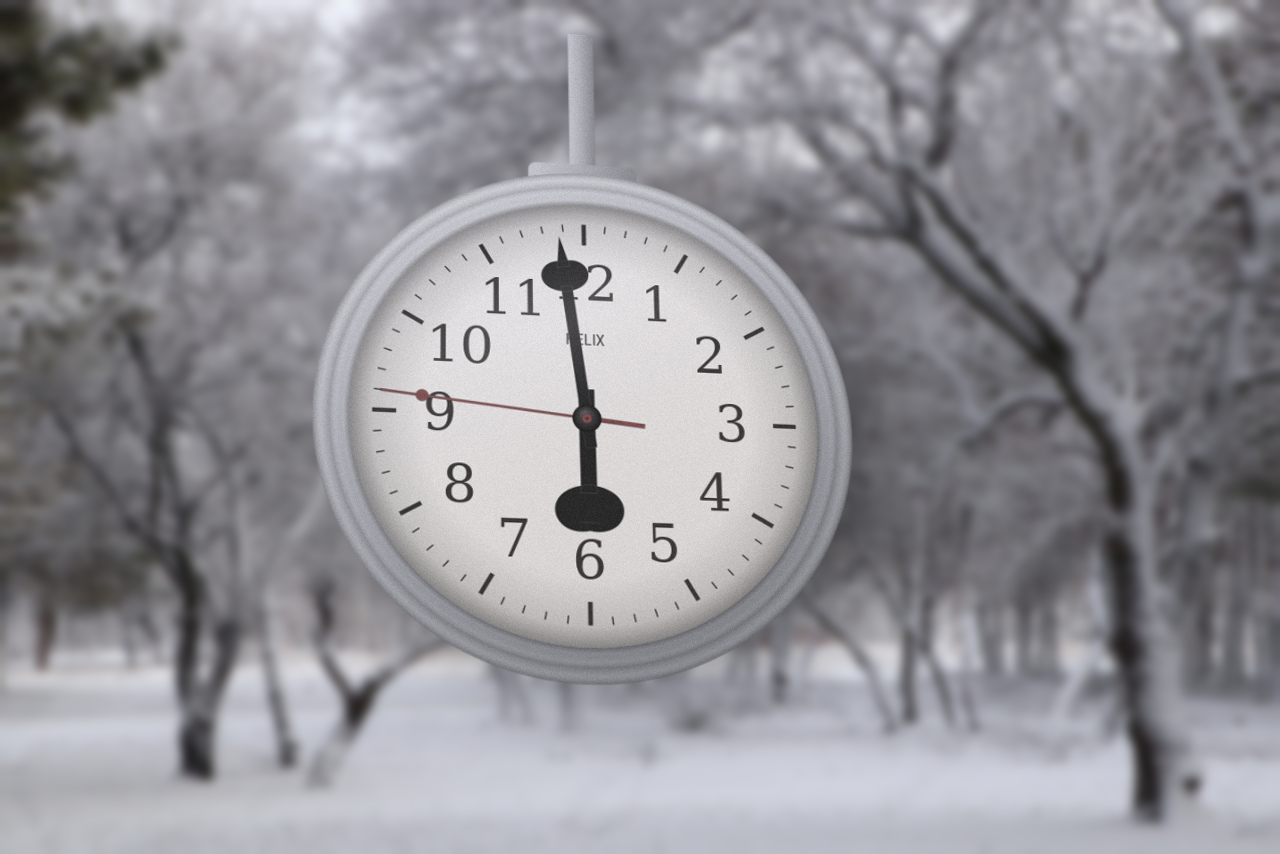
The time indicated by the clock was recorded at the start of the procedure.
5:58:46
